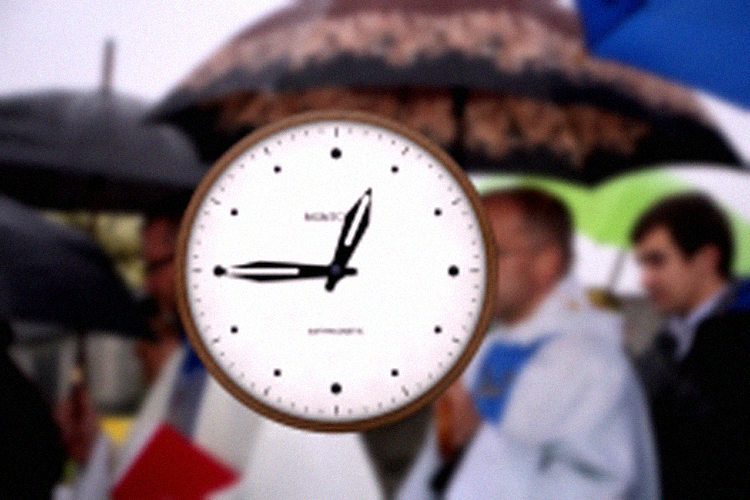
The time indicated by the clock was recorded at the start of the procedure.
12:45
